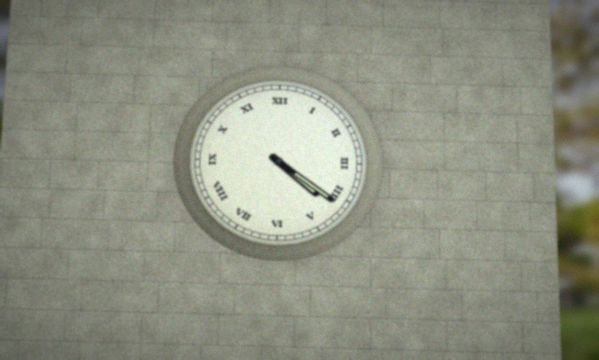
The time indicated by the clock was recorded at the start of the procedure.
4:21
